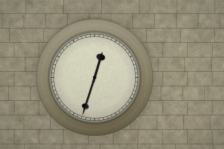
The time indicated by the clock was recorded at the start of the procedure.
12:33
